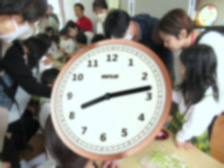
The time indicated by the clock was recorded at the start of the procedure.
8:13
